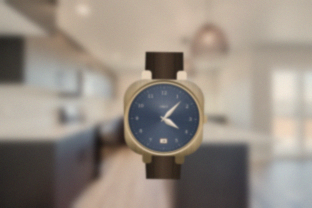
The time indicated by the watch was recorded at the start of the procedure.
4:07
